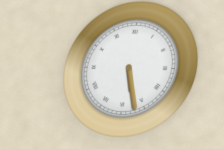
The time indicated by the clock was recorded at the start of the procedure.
5:27
